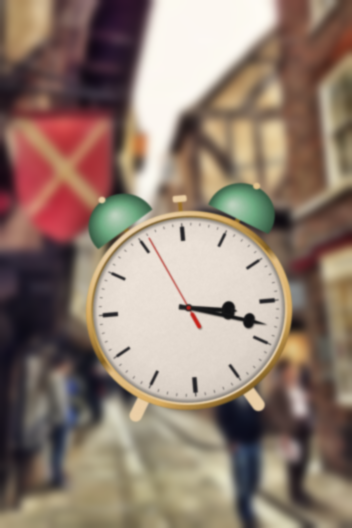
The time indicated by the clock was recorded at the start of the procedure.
3:17:56
